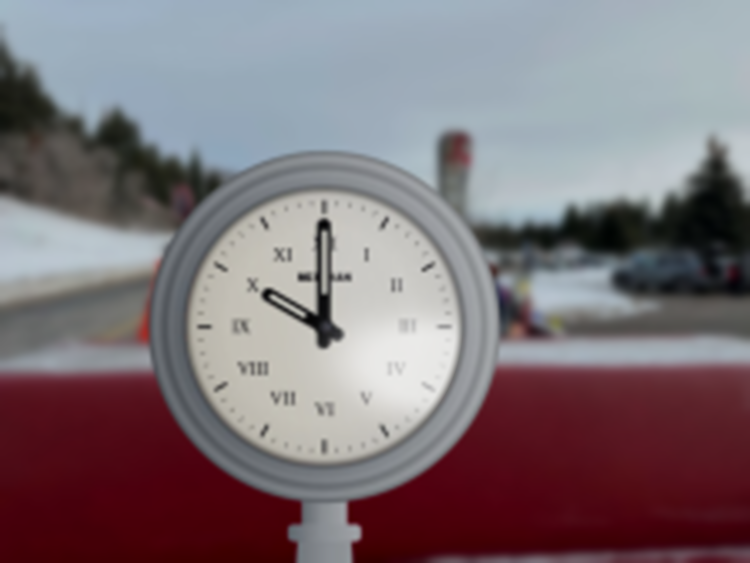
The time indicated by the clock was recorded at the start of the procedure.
10:00
